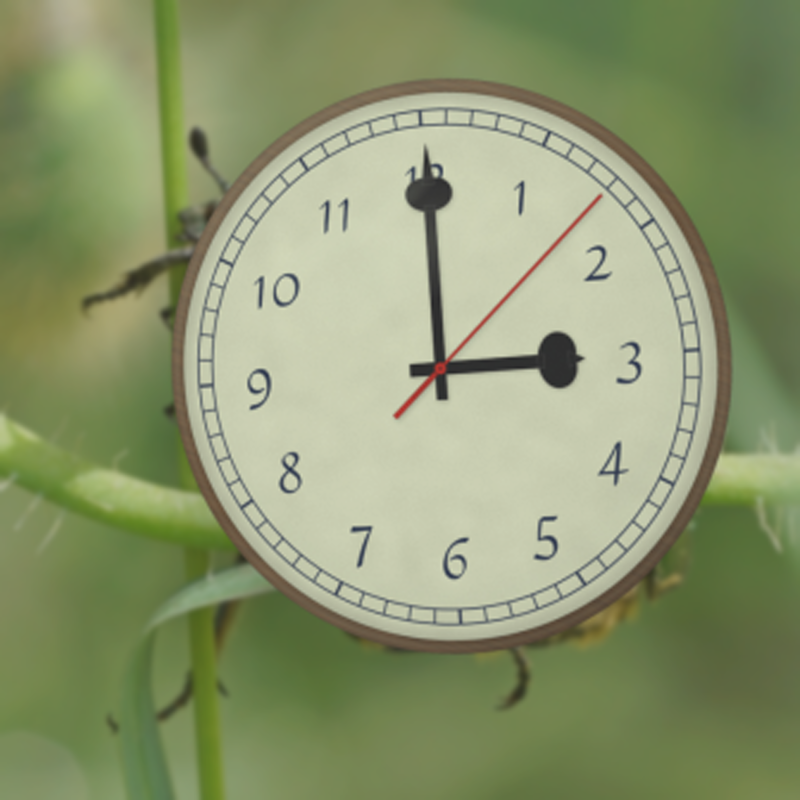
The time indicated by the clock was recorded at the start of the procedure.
3:00:08
